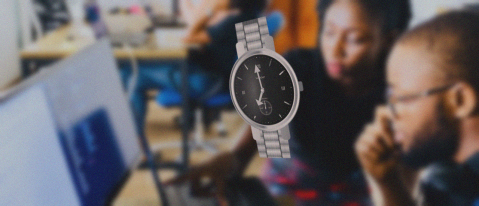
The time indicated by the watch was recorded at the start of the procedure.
6:59
